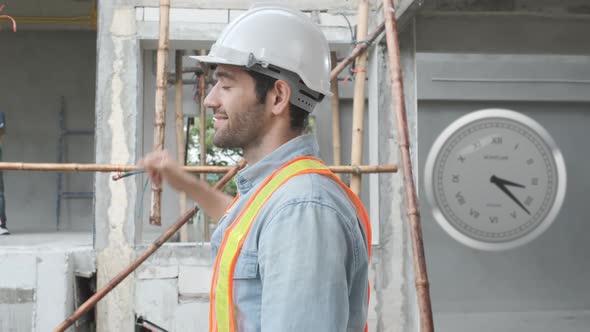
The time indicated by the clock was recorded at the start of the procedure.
3:22
